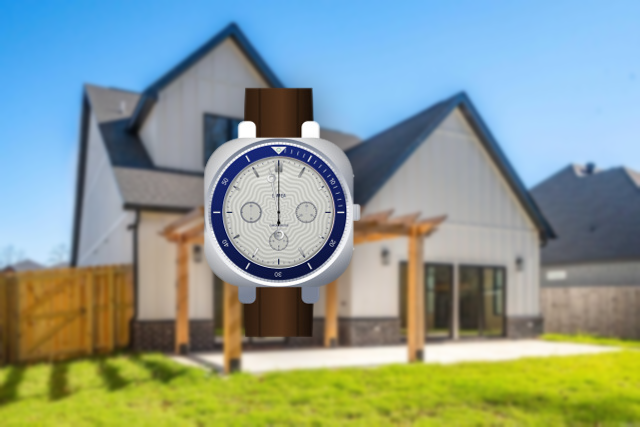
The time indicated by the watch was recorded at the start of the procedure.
5:58
